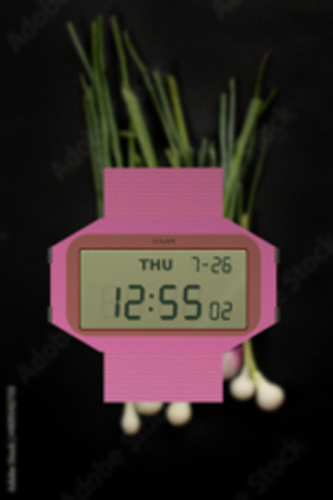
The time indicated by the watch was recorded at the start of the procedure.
12:55:02
